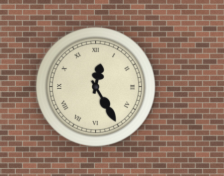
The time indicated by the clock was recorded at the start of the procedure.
12:25
